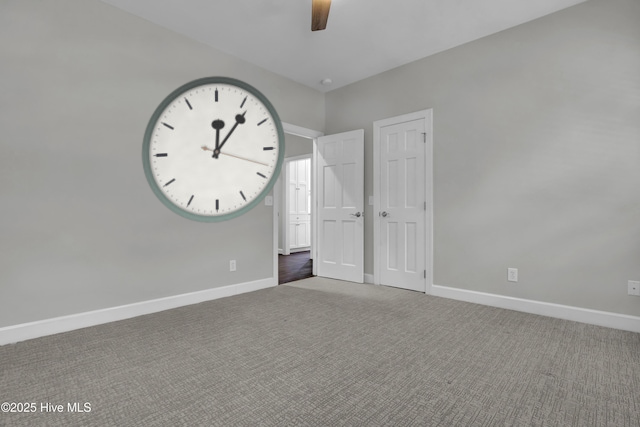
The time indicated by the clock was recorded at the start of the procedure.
12:06:18
